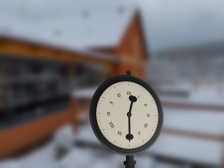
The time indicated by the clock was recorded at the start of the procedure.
12:30
